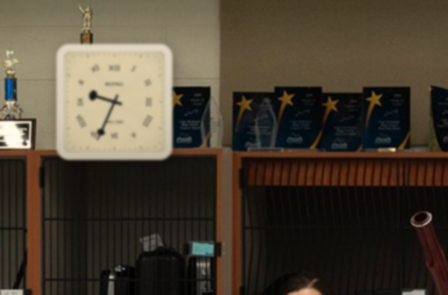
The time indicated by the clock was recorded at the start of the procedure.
9:34
